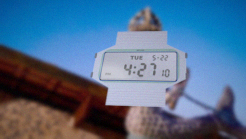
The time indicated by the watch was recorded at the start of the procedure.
4:27:10
